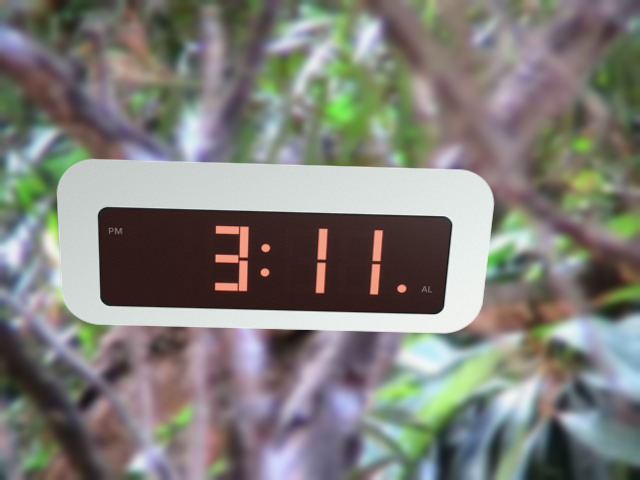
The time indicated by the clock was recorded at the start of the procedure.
3:11
